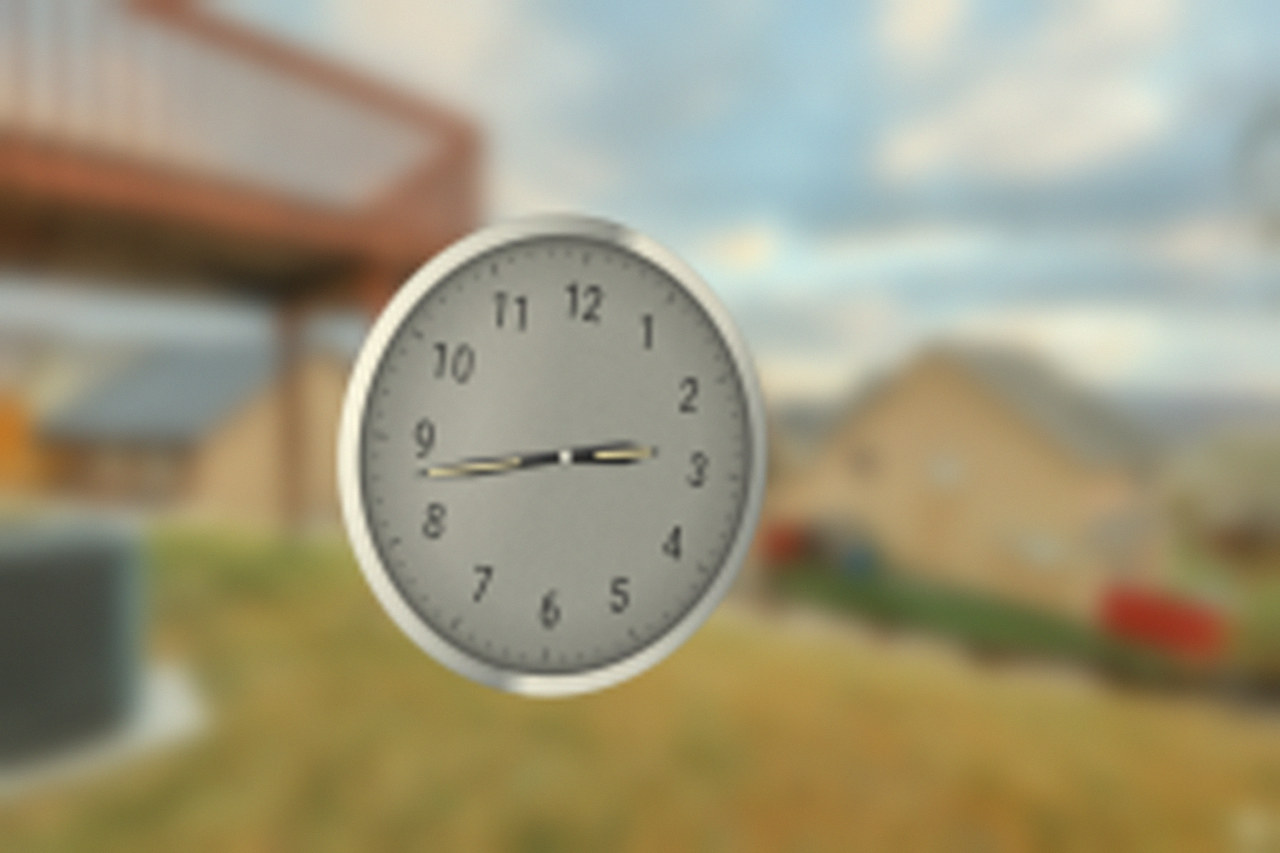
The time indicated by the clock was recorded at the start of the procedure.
2:43
